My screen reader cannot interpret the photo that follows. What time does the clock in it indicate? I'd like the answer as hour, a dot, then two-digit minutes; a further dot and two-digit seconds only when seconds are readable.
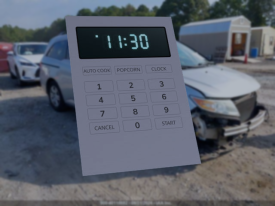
11.30
